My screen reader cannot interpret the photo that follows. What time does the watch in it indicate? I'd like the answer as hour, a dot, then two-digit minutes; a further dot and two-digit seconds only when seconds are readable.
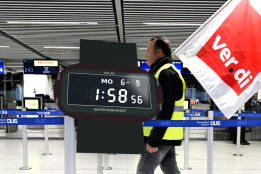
1.58.56
